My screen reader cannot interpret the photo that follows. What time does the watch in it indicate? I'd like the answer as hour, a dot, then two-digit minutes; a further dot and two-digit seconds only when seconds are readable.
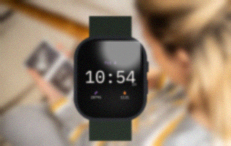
10.54
